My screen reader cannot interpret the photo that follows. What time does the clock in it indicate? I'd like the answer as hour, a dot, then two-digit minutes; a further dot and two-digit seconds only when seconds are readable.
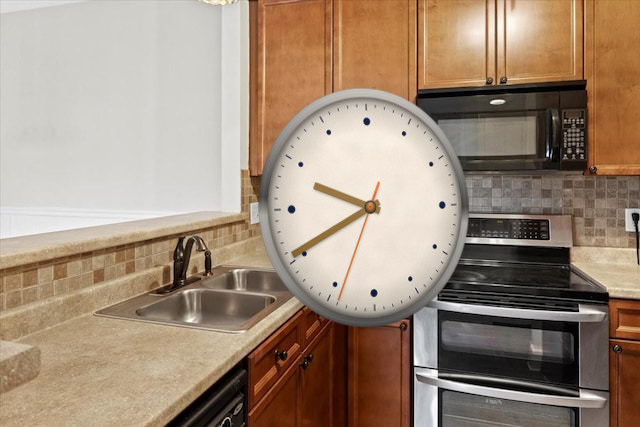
9.40.34
